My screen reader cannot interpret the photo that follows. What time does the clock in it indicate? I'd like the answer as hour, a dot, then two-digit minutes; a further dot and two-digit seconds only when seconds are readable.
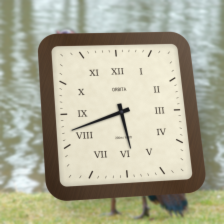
5.42
